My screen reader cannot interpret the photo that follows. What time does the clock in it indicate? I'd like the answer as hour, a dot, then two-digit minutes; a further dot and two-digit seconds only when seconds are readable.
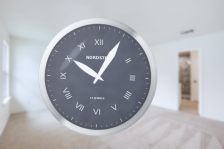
10.05
